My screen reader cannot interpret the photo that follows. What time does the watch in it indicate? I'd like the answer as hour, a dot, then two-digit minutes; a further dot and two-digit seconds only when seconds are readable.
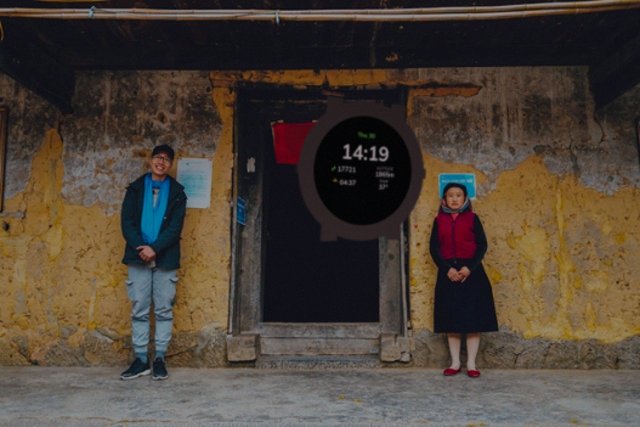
14.19
